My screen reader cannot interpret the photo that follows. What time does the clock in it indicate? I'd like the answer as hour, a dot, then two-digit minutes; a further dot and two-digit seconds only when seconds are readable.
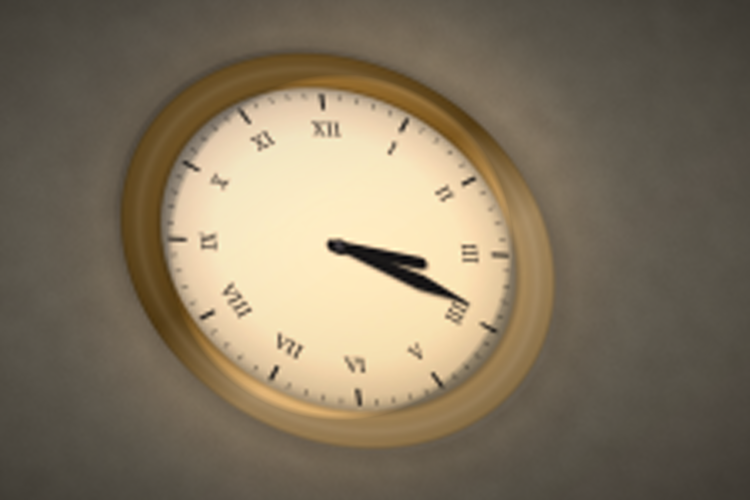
3.19
